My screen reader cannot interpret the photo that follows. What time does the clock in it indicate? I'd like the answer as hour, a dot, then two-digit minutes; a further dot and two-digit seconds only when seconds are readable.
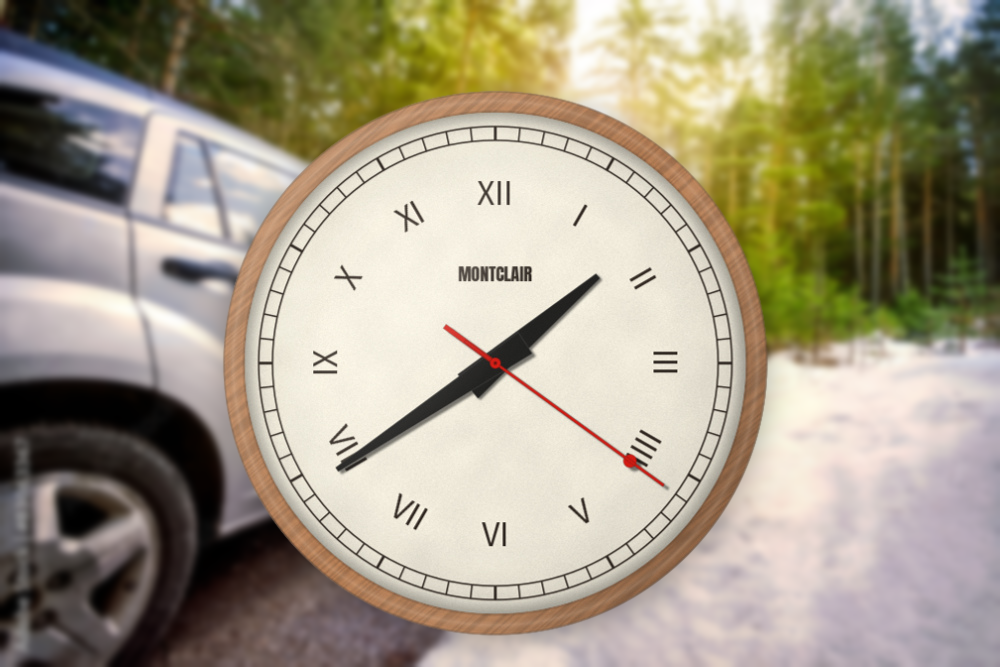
1.39.21
